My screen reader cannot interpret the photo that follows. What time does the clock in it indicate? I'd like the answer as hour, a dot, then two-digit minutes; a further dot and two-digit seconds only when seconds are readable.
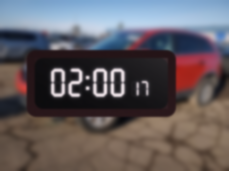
2.00.17
